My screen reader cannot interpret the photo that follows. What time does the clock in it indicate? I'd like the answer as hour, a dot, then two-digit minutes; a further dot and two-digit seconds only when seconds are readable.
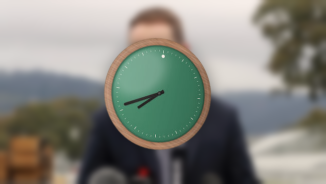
7.41
